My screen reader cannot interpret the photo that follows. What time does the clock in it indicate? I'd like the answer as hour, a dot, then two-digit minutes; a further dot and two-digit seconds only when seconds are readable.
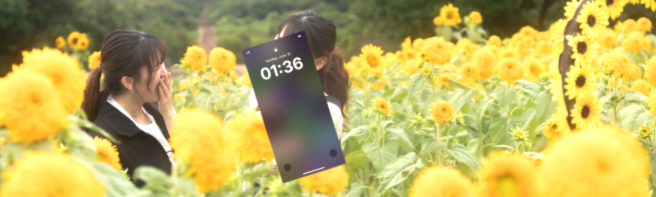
1.36
